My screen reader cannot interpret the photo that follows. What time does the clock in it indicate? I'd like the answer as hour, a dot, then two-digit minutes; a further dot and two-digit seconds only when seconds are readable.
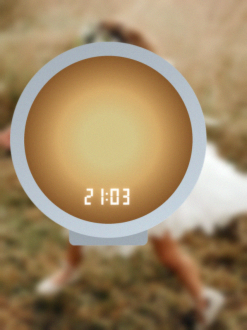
21.03
